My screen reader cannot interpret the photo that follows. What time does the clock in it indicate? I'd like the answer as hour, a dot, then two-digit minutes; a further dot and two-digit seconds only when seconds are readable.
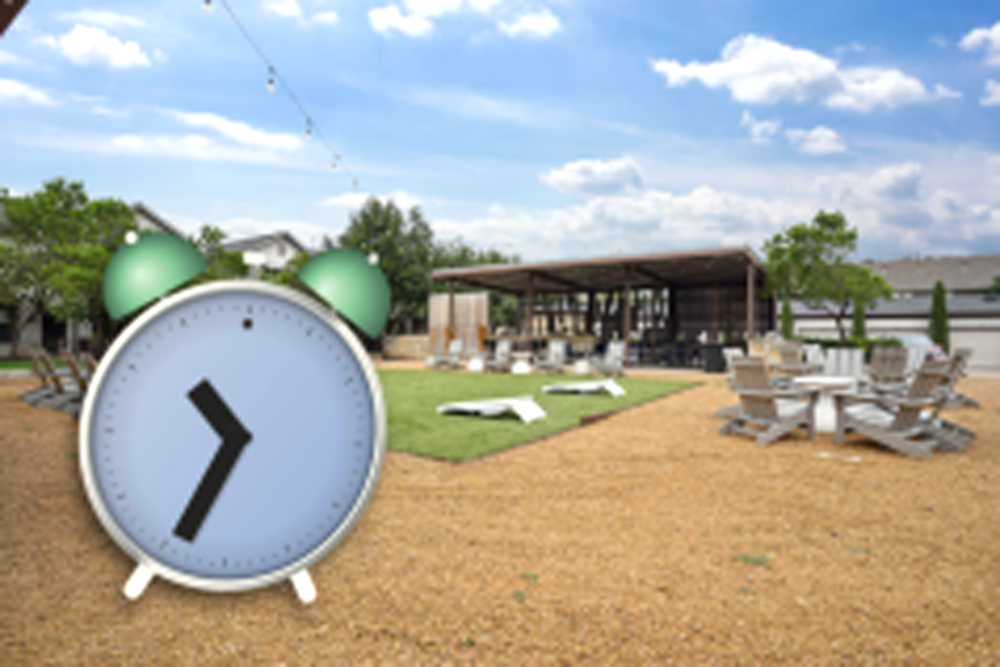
10.34
